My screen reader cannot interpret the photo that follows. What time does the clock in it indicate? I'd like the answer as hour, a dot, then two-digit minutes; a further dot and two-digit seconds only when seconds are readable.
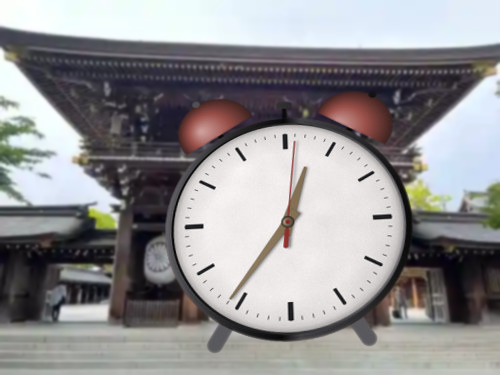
12.36.01
